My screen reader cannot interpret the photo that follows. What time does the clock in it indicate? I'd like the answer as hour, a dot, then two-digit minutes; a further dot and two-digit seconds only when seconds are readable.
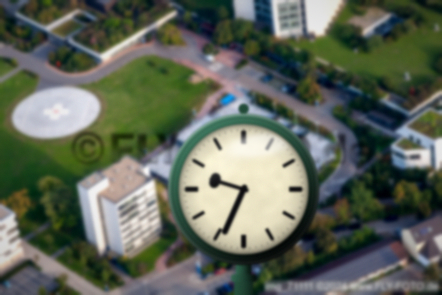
9.34
